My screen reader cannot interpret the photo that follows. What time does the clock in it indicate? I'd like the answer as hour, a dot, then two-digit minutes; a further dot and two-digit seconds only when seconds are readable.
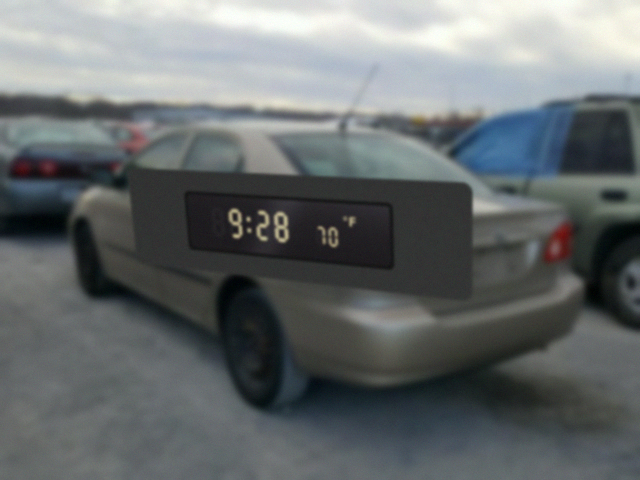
9.28
